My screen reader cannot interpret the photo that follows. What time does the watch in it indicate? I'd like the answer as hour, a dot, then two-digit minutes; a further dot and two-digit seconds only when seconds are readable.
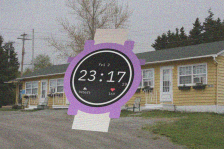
23.17
